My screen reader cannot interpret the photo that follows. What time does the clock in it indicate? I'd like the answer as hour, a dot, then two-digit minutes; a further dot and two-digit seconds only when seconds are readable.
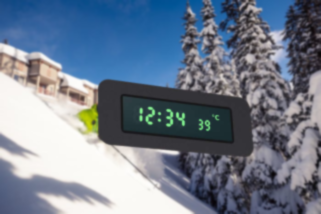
12.34
